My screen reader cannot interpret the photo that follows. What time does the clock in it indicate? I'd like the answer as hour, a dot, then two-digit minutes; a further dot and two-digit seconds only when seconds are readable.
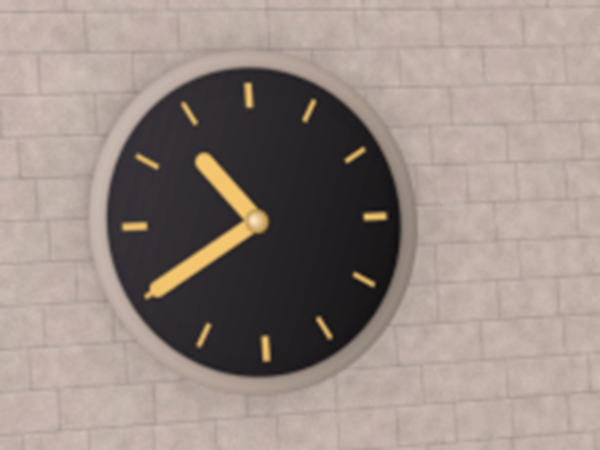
10.40
